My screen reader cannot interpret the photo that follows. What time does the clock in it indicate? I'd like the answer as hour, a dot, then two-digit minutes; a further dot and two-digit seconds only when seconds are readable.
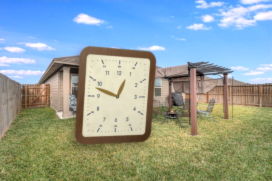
12.48
